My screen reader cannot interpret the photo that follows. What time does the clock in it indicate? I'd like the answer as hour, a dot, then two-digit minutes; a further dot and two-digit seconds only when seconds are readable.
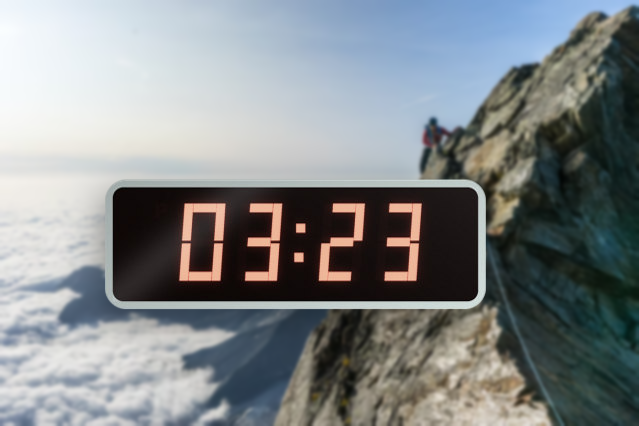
3.23
